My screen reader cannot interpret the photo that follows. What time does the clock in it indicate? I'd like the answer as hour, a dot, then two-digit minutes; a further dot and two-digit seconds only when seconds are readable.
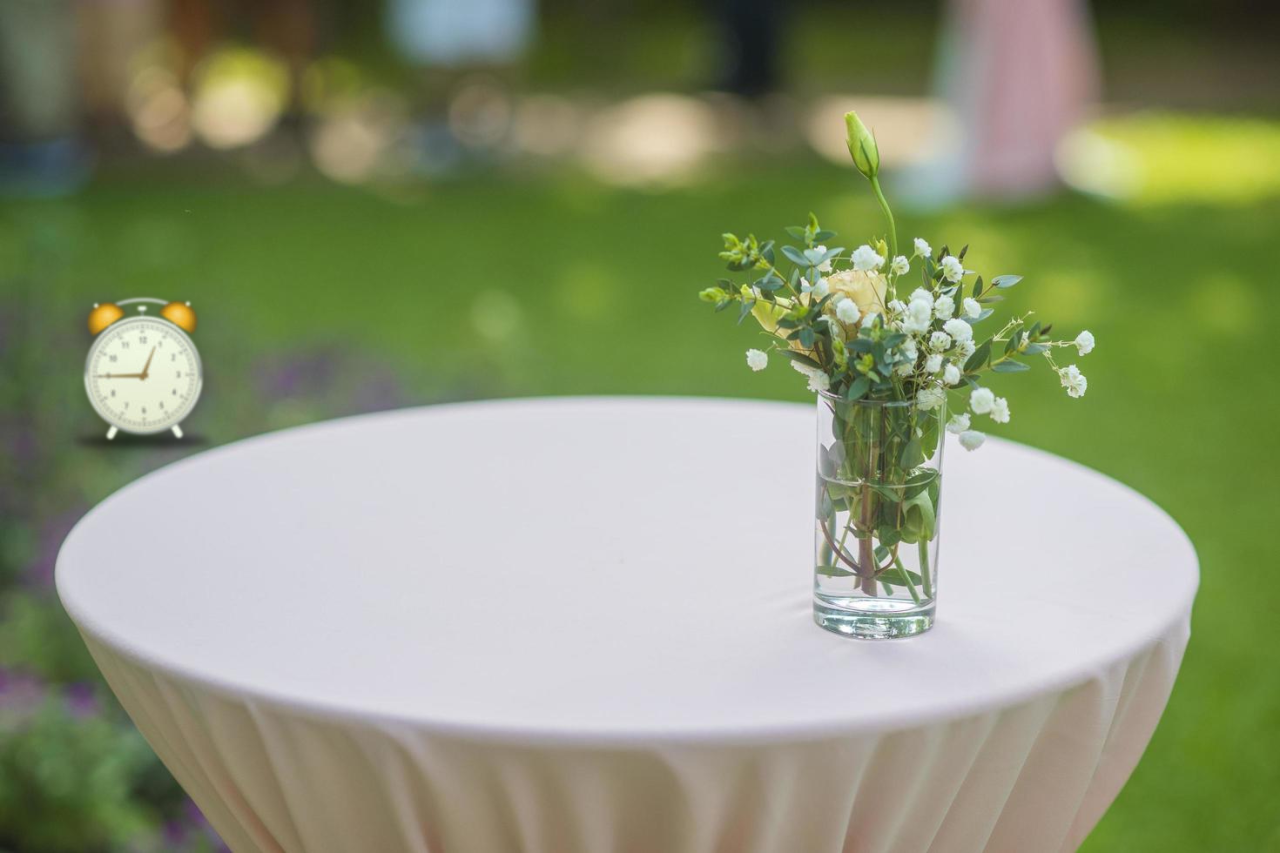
12.45
